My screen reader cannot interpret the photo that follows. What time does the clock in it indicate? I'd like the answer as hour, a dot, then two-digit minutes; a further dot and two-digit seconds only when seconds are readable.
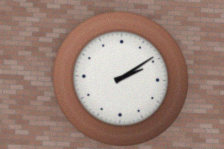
2.09
